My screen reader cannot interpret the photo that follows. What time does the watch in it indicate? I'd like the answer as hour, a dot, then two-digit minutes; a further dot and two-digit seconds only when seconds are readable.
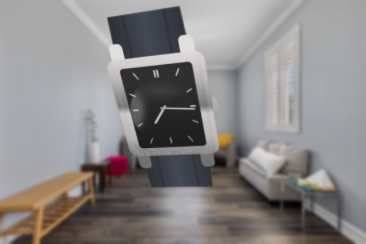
7.16
